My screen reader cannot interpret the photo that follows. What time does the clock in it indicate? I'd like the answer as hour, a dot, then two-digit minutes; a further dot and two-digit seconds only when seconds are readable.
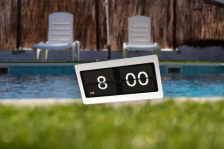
8.00
